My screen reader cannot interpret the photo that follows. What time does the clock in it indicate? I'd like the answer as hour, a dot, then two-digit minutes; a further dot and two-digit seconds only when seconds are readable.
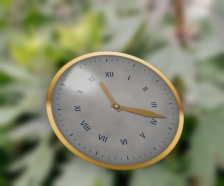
11.18
